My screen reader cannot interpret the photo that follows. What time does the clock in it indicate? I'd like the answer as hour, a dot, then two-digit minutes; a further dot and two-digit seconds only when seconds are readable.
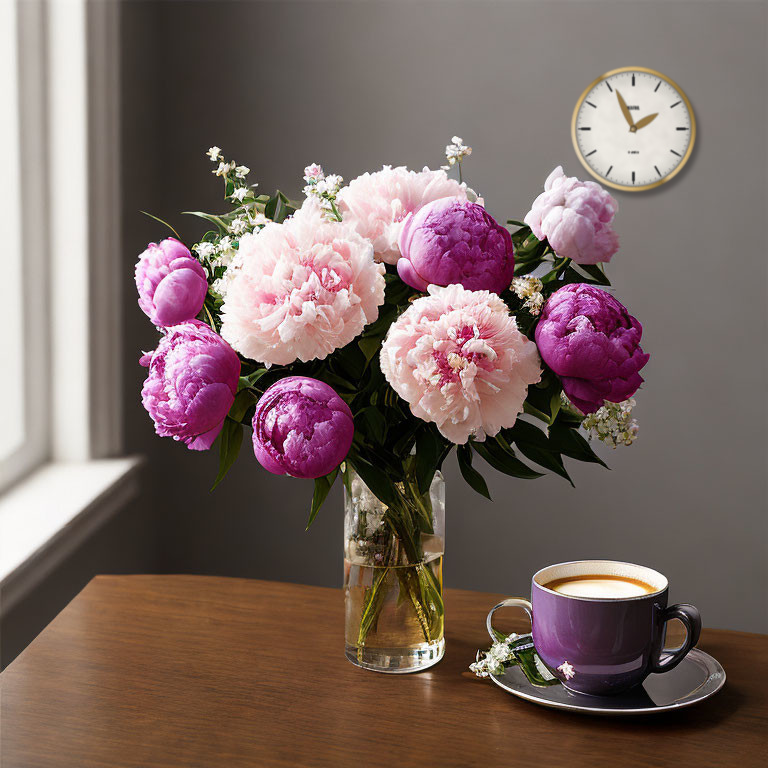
1.56
